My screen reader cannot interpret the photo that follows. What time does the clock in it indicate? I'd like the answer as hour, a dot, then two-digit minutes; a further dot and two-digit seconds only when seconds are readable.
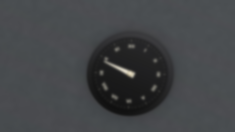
9.49
